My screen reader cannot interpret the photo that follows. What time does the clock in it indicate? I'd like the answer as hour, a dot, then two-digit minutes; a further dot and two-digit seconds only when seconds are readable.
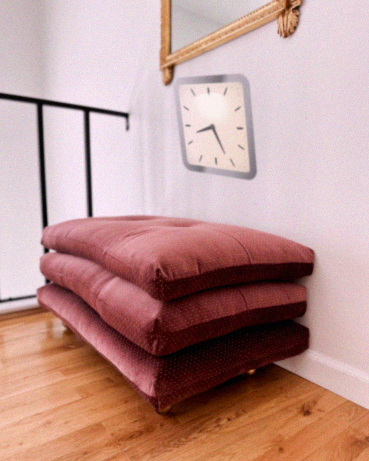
8.26
